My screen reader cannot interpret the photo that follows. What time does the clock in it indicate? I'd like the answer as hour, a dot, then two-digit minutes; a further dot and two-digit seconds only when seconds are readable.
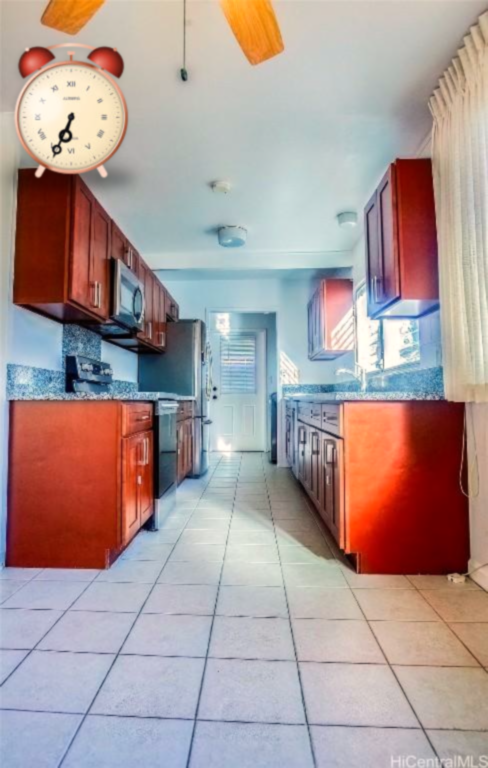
6.34
